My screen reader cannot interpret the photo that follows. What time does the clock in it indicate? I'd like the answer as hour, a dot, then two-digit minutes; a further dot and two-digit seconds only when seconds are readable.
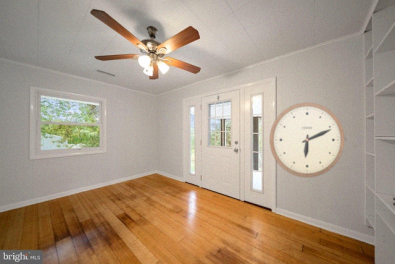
6.11
